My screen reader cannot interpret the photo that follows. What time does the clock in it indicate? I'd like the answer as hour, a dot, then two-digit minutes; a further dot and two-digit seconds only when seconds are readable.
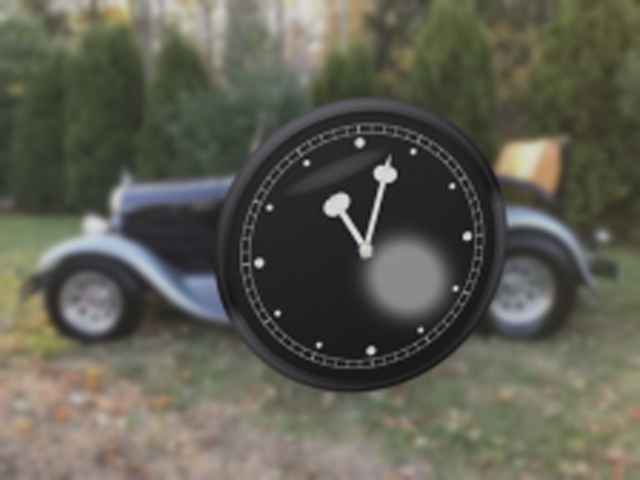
11.03
